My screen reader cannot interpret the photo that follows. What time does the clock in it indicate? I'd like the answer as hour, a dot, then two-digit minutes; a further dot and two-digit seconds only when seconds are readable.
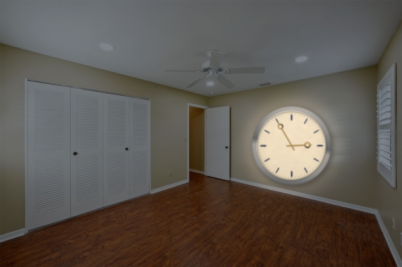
2.55
